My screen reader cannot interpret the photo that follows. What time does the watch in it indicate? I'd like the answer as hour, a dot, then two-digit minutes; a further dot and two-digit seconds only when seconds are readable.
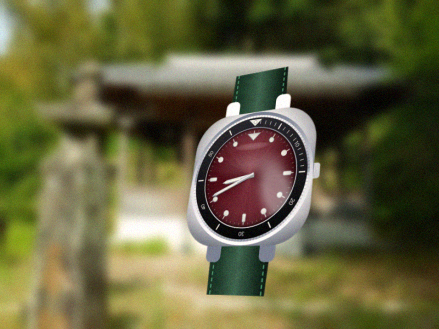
8.41
